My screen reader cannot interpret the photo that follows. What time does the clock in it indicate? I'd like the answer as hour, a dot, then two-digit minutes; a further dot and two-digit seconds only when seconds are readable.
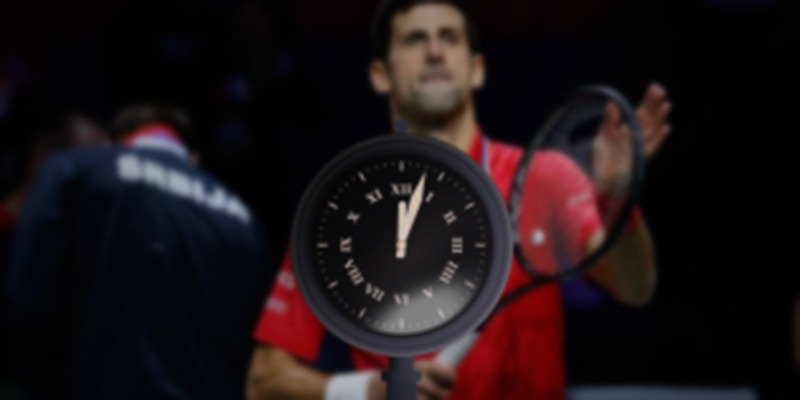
12.03
